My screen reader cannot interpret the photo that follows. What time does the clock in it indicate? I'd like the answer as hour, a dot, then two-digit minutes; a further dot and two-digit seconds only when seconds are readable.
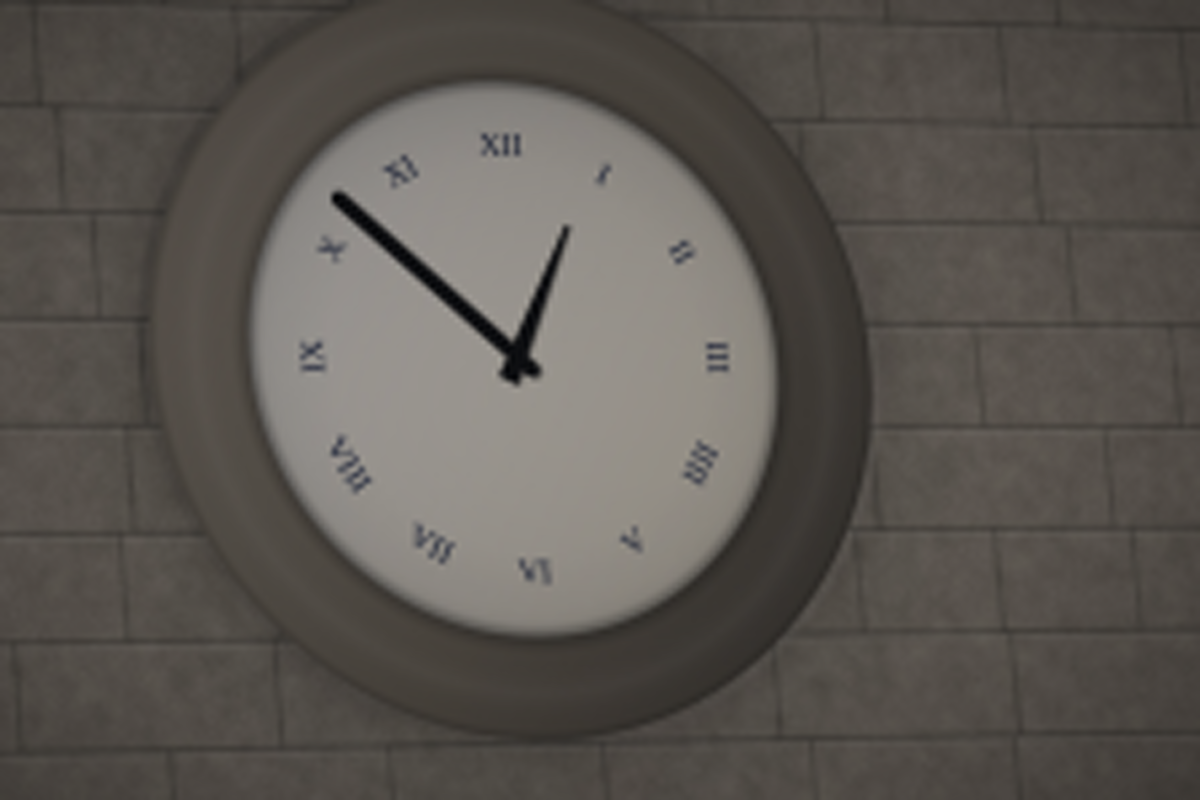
12.52
